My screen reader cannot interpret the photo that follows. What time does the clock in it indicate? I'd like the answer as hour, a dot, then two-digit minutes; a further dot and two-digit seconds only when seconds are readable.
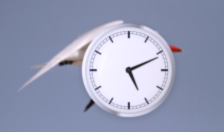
5.11
